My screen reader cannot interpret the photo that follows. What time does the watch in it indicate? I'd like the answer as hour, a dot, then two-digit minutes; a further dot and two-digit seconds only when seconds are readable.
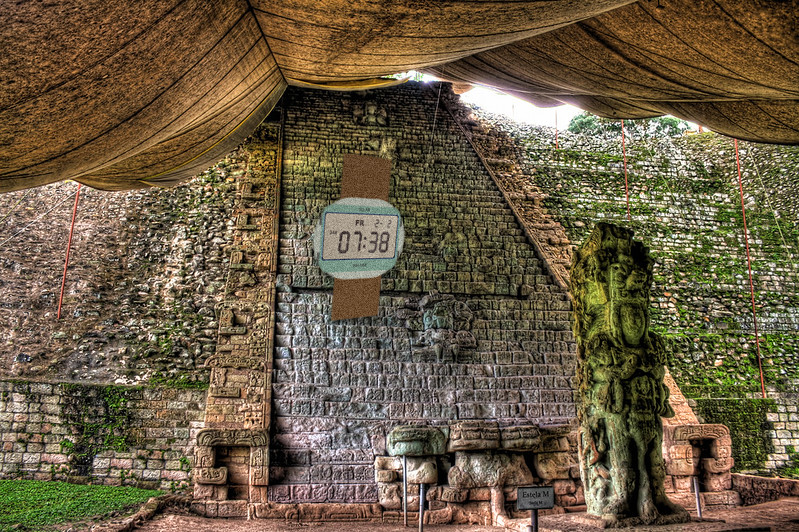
7.38
